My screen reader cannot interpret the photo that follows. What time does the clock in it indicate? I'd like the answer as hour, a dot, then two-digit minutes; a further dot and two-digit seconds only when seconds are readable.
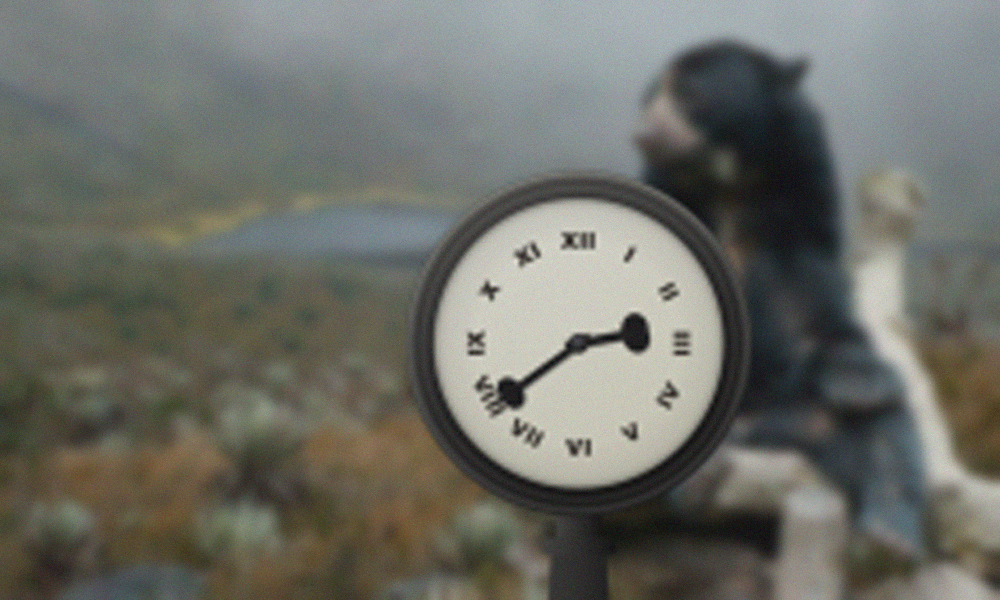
2.39
